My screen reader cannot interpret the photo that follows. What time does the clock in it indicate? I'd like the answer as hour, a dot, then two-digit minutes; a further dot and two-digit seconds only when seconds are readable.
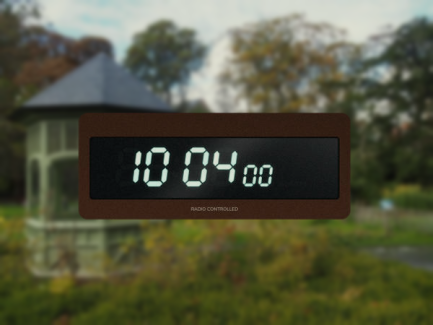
10.04.00
